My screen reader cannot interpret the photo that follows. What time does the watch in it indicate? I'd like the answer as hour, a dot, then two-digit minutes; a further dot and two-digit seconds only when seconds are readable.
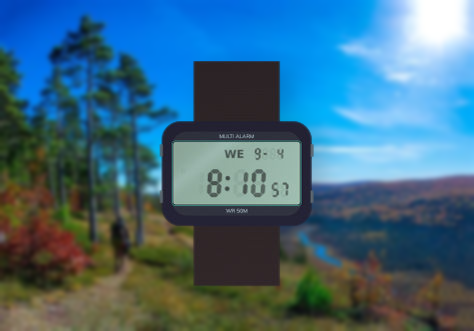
8.10.57
